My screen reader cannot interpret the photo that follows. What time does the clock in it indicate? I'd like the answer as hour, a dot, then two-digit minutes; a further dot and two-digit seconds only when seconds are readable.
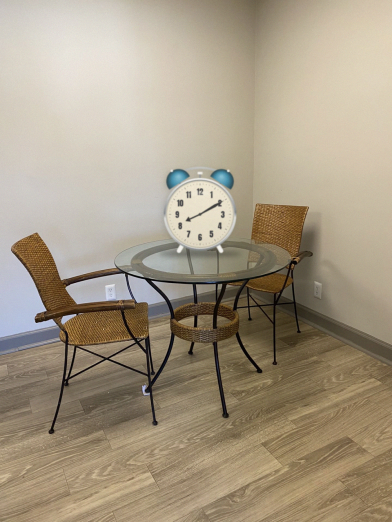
8.10
